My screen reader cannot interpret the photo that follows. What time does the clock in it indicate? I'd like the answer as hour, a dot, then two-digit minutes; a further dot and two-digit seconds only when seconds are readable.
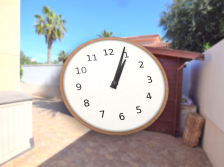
1.04
